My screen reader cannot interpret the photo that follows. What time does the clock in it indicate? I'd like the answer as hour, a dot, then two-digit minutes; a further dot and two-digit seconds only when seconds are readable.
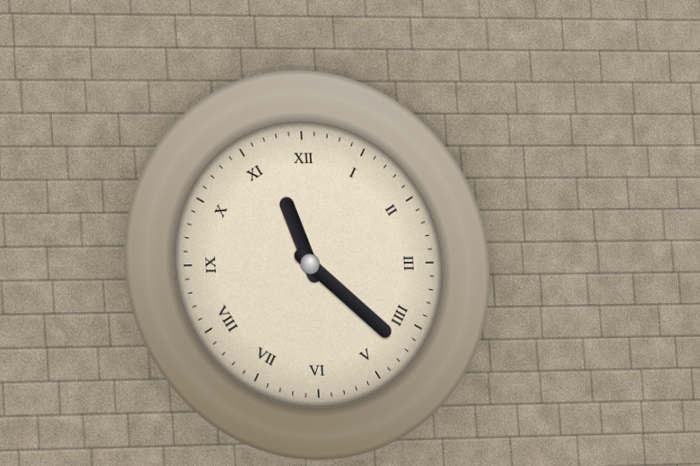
11.22
